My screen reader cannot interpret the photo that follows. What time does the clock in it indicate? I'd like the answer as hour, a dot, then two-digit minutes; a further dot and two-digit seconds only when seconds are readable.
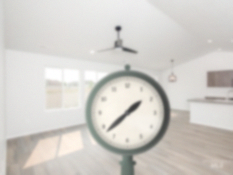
1.38
